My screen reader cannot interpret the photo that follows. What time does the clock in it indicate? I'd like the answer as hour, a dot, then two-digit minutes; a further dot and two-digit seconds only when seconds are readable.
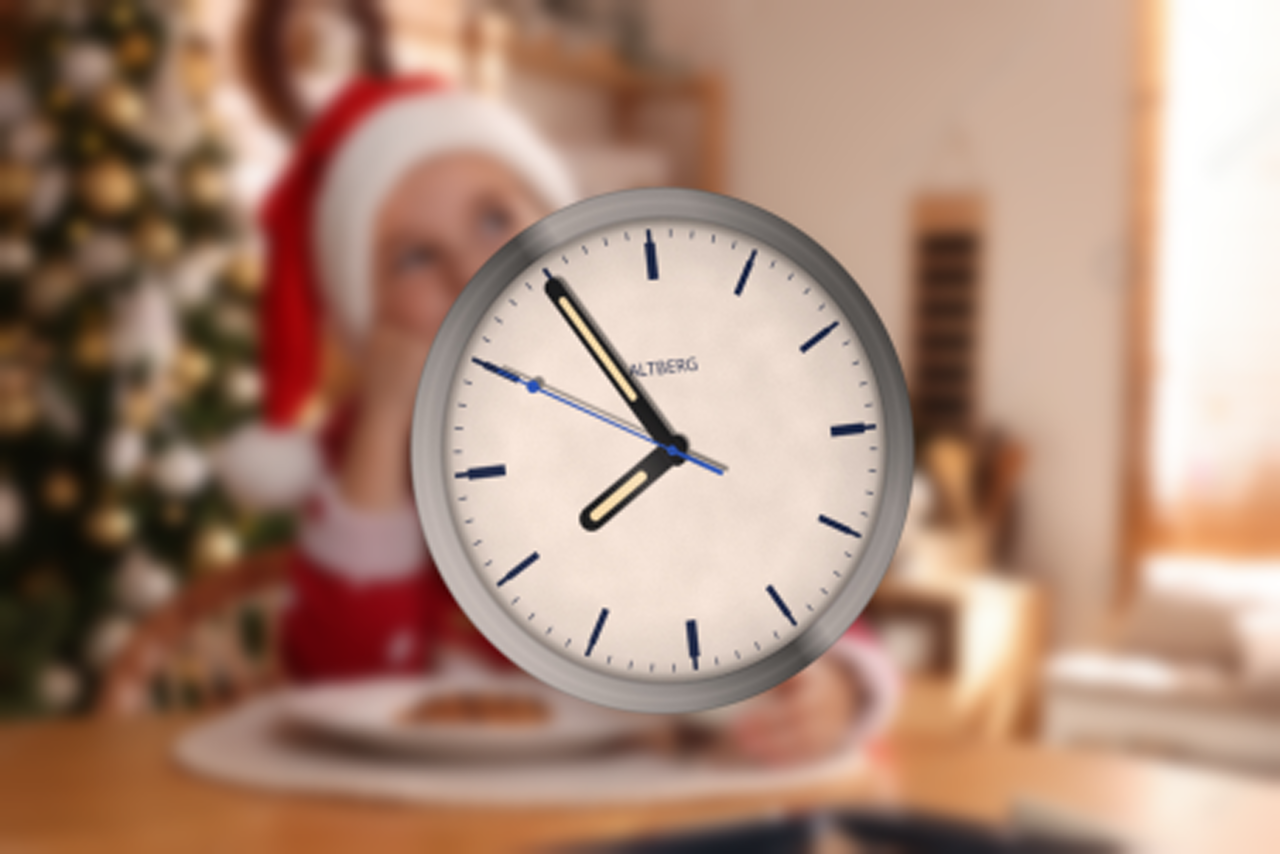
7.54.50
